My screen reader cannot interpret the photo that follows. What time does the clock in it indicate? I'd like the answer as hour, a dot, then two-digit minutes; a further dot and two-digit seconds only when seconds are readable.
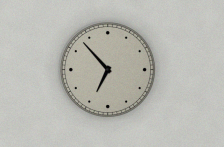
6.53
